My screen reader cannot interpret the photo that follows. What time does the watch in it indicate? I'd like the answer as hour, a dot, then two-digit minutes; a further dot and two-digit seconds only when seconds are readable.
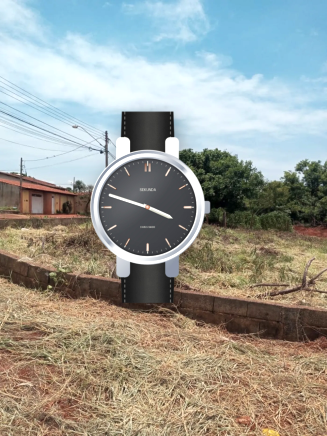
3.48
